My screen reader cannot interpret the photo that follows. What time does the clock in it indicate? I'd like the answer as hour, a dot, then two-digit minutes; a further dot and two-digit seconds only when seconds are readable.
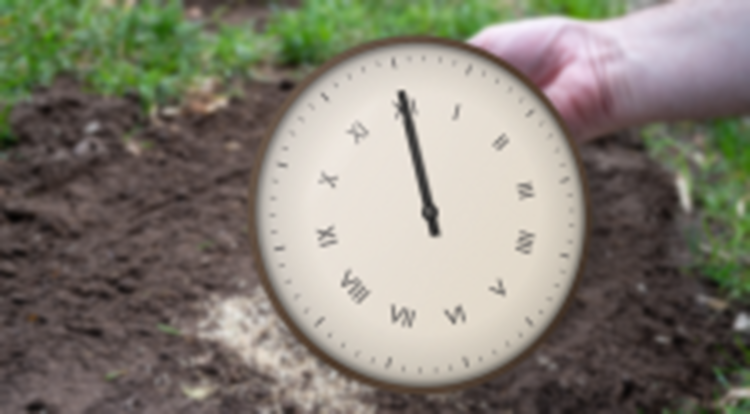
12.00
